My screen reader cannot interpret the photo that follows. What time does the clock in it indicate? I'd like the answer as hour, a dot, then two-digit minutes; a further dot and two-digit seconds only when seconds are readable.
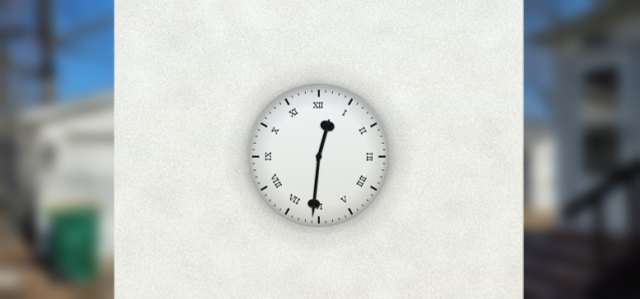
12.31
